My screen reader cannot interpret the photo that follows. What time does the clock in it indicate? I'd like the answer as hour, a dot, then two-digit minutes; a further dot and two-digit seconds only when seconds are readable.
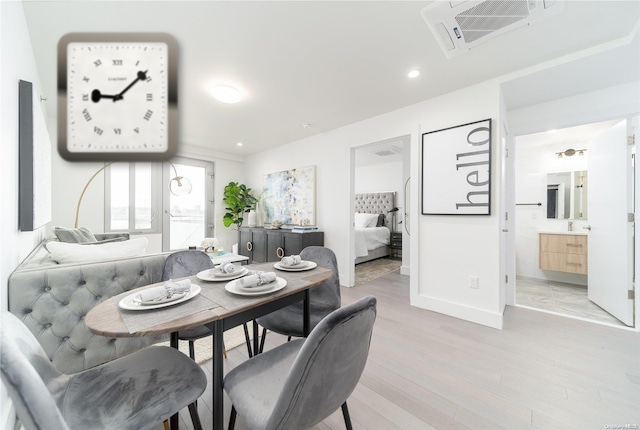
9.08
